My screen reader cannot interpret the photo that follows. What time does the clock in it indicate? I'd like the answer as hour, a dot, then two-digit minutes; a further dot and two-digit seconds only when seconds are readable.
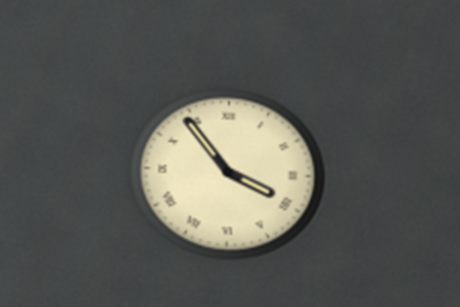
3.54
